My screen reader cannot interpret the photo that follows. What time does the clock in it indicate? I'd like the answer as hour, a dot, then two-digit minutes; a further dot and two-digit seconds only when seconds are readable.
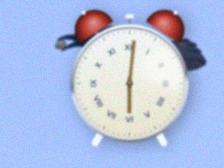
6.01
